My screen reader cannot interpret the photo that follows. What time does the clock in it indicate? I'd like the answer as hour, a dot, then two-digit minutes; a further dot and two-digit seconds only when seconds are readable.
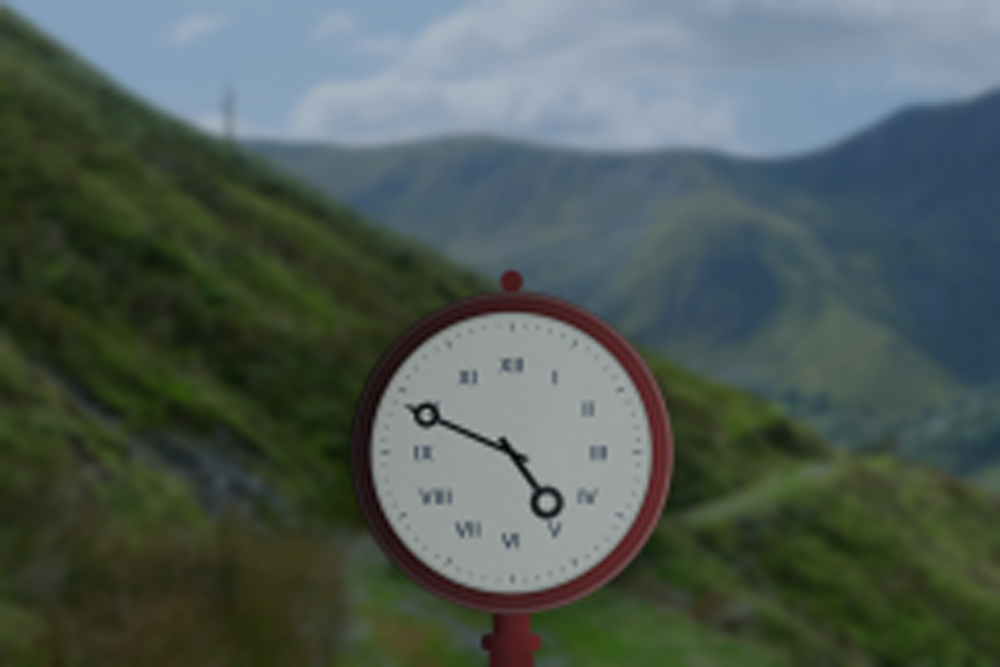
4.49
